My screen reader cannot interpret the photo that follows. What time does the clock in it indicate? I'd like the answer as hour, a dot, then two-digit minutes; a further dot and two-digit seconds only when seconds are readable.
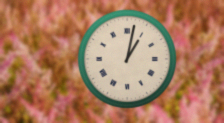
1.02
